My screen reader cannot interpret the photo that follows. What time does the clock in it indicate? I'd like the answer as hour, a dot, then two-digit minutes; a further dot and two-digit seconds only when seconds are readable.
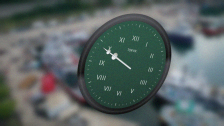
9.49
